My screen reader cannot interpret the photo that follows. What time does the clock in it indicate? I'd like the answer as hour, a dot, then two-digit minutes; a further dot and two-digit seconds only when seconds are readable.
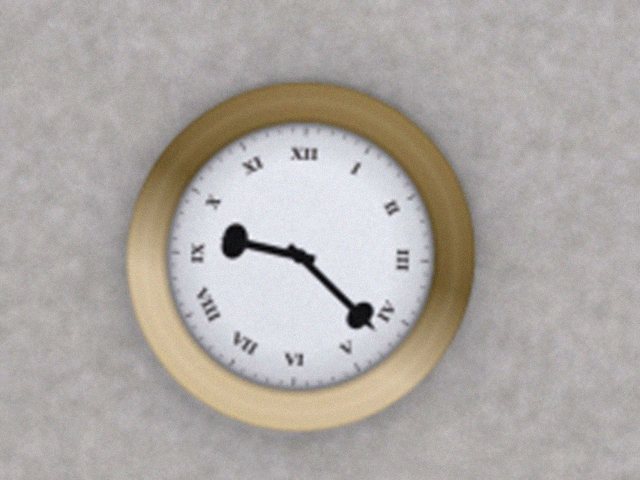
9.22
